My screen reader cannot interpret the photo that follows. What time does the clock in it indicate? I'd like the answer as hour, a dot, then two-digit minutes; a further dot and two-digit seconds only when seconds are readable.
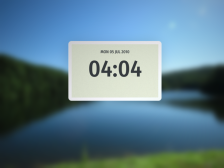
4.04
